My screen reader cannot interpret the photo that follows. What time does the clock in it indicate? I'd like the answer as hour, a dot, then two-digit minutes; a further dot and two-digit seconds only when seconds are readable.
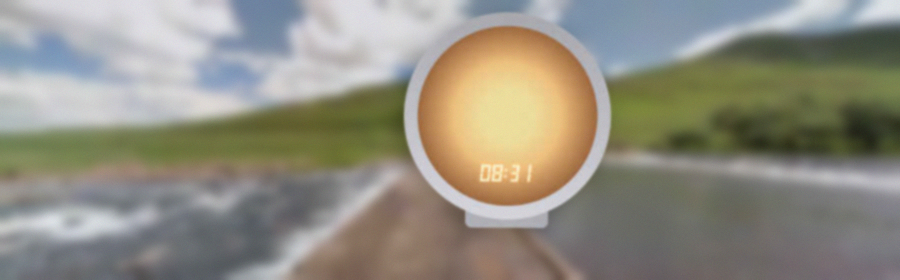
8.31
